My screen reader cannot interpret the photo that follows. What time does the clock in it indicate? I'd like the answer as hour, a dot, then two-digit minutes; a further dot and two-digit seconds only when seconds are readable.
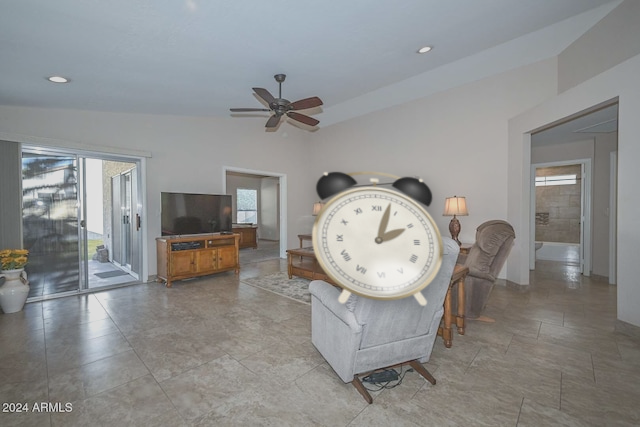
2.03
